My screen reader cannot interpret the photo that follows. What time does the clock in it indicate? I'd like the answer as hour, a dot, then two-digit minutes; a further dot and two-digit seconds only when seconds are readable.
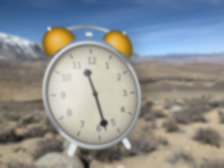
11.28
